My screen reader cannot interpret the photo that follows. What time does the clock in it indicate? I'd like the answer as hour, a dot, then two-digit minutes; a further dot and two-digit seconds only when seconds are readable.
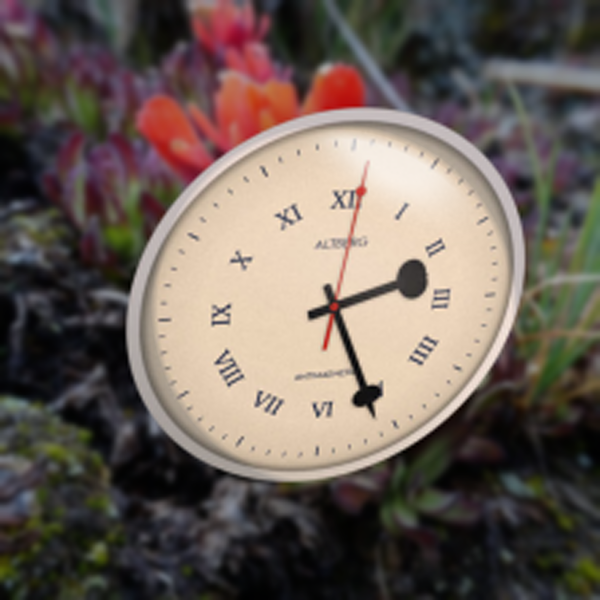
2.26.01
